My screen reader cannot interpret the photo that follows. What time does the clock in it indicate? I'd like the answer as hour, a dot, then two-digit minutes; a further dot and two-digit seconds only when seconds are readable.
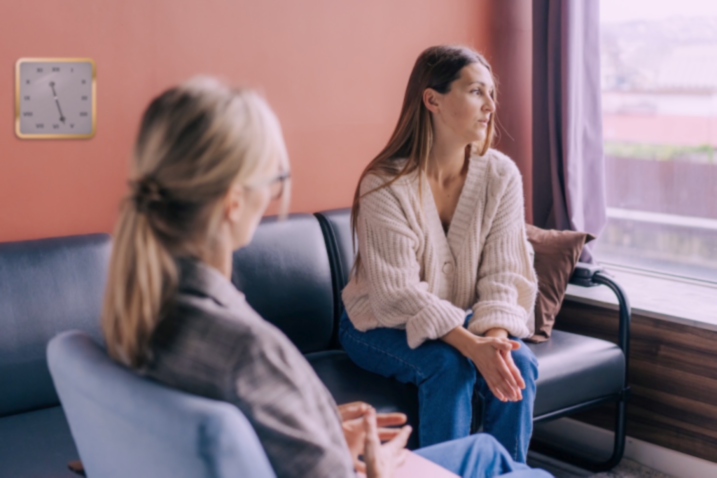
11.27
